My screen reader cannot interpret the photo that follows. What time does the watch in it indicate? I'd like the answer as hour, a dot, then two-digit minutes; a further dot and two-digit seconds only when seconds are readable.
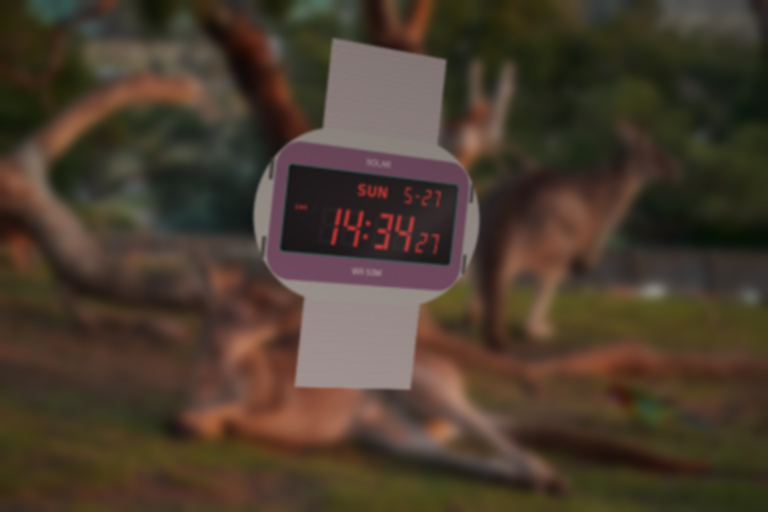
14.34.27
